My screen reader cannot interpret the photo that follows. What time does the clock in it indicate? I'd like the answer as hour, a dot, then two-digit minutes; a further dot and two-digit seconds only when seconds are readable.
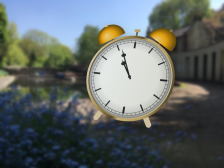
10.56
